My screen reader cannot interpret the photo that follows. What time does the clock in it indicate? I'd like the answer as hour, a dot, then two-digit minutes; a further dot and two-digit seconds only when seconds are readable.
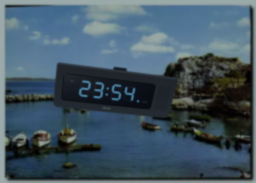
23.54
